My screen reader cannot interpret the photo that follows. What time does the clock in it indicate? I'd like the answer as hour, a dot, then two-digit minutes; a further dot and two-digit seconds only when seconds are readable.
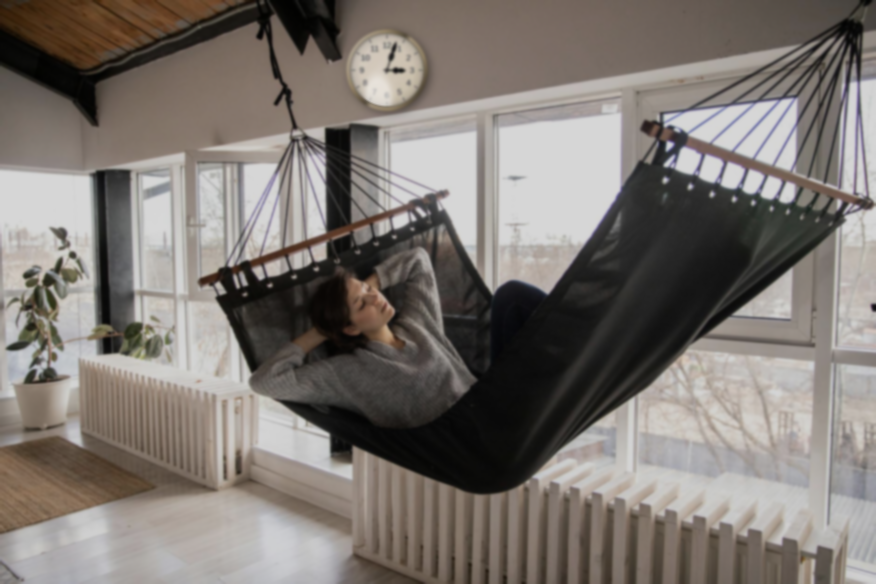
3.03
